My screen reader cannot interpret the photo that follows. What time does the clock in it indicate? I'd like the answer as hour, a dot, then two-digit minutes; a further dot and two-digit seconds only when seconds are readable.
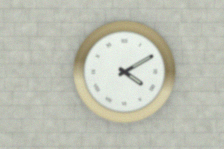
4.10
